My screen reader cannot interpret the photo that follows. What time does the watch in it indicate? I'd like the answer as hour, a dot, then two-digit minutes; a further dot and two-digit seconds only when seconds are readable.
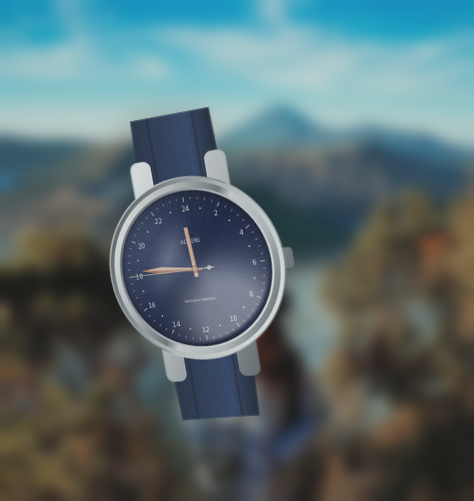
23.45.45
